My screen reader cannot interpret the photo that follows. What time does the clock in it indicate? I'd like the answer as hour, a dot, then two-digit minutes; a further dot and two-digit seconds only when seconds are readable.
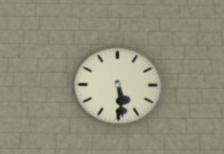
5.29
